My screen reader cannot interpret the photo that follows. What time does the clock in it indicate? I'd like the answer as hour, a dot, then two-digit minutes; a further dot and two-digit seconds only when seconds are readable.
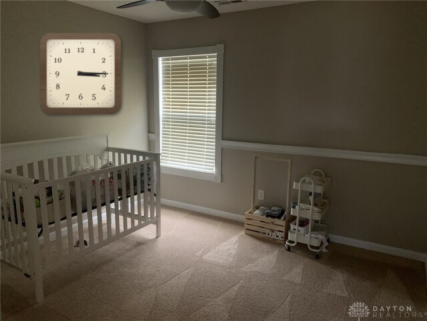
3.15
